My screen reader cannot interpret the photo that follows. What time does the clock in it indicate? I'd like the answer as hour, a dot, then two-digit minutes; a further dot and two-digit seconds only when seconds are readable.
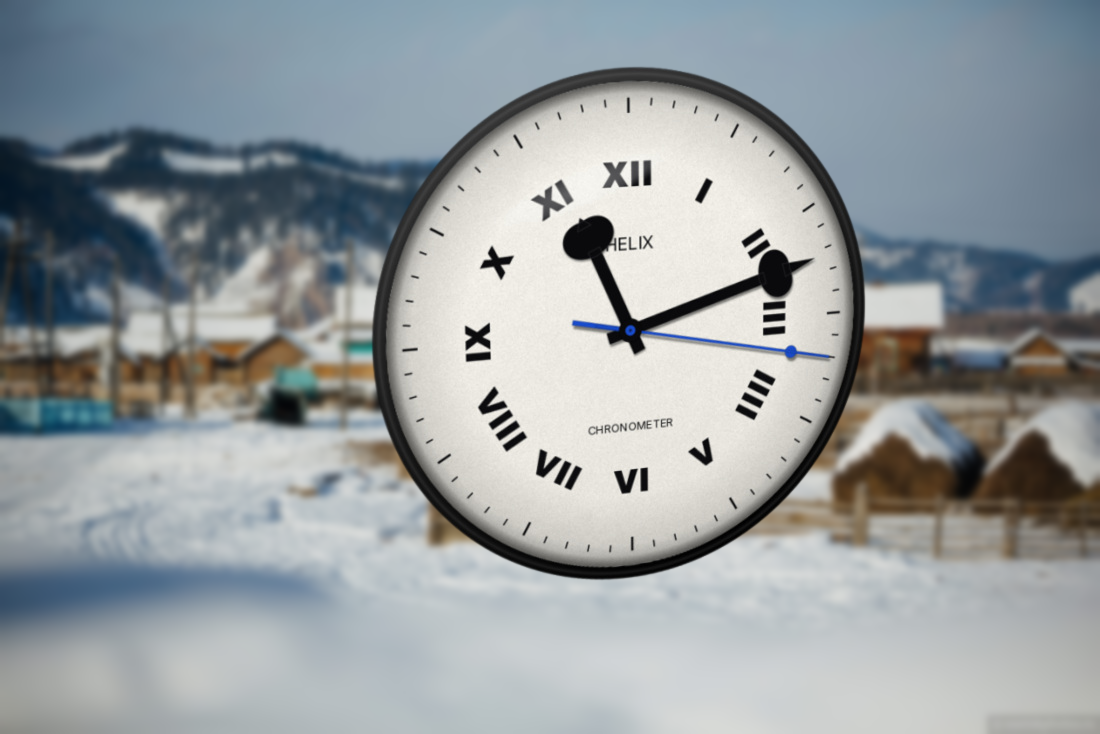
11.12.17
